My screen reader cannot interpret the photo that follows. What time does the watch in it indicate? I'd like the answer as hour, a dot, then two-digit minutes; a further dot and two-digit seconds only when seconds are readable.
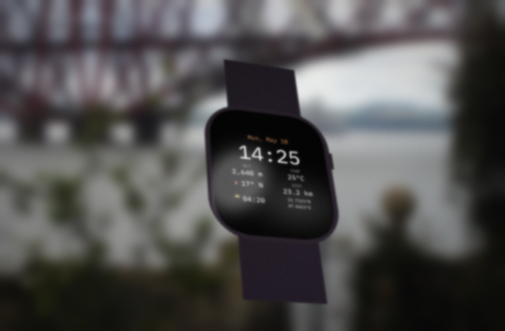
14.25
